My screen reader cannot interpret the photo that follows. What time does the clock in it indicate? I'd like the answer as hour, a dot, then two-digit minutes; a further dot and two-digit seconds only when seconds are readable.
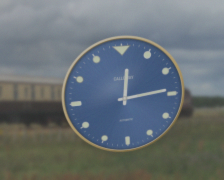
12.14
